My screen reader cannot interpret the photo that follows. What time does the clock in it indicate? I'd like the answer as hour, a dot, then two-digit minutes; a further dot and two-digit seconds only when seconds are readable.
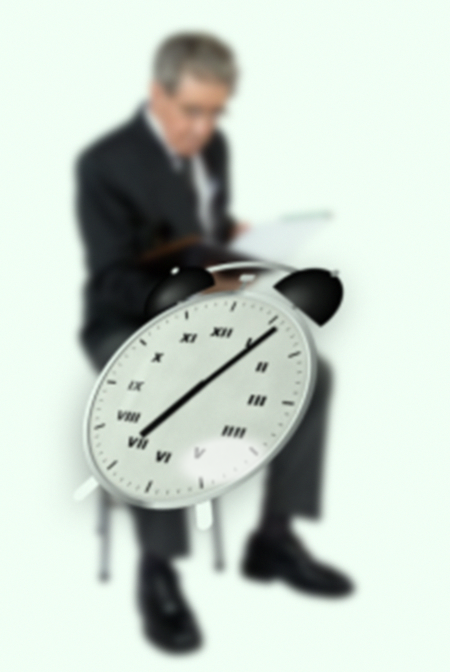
7.06
